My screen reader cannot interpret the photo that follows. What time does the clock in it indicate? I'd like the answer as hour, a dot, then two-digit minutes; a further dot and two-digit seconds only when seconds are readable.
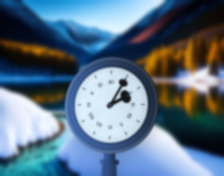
2.05
